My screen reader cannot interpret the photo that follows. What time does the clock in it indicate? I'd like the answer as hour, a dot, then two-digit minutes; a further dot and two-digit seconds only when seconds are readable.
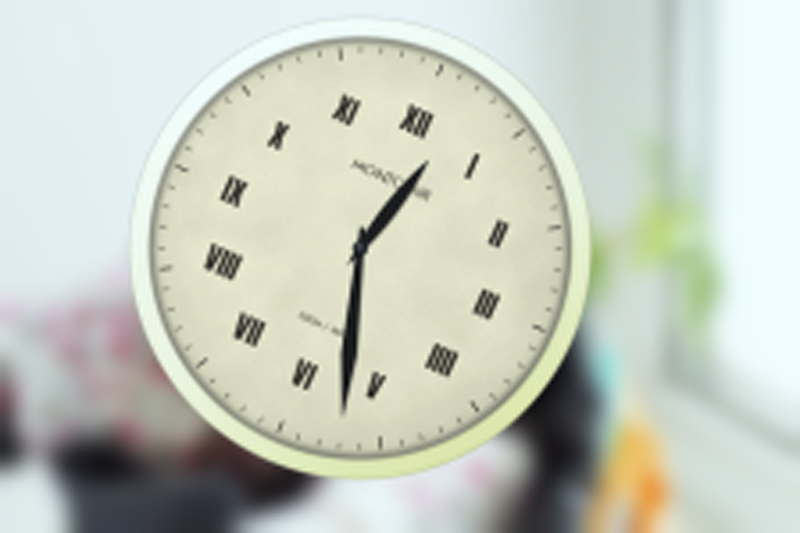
12.27
